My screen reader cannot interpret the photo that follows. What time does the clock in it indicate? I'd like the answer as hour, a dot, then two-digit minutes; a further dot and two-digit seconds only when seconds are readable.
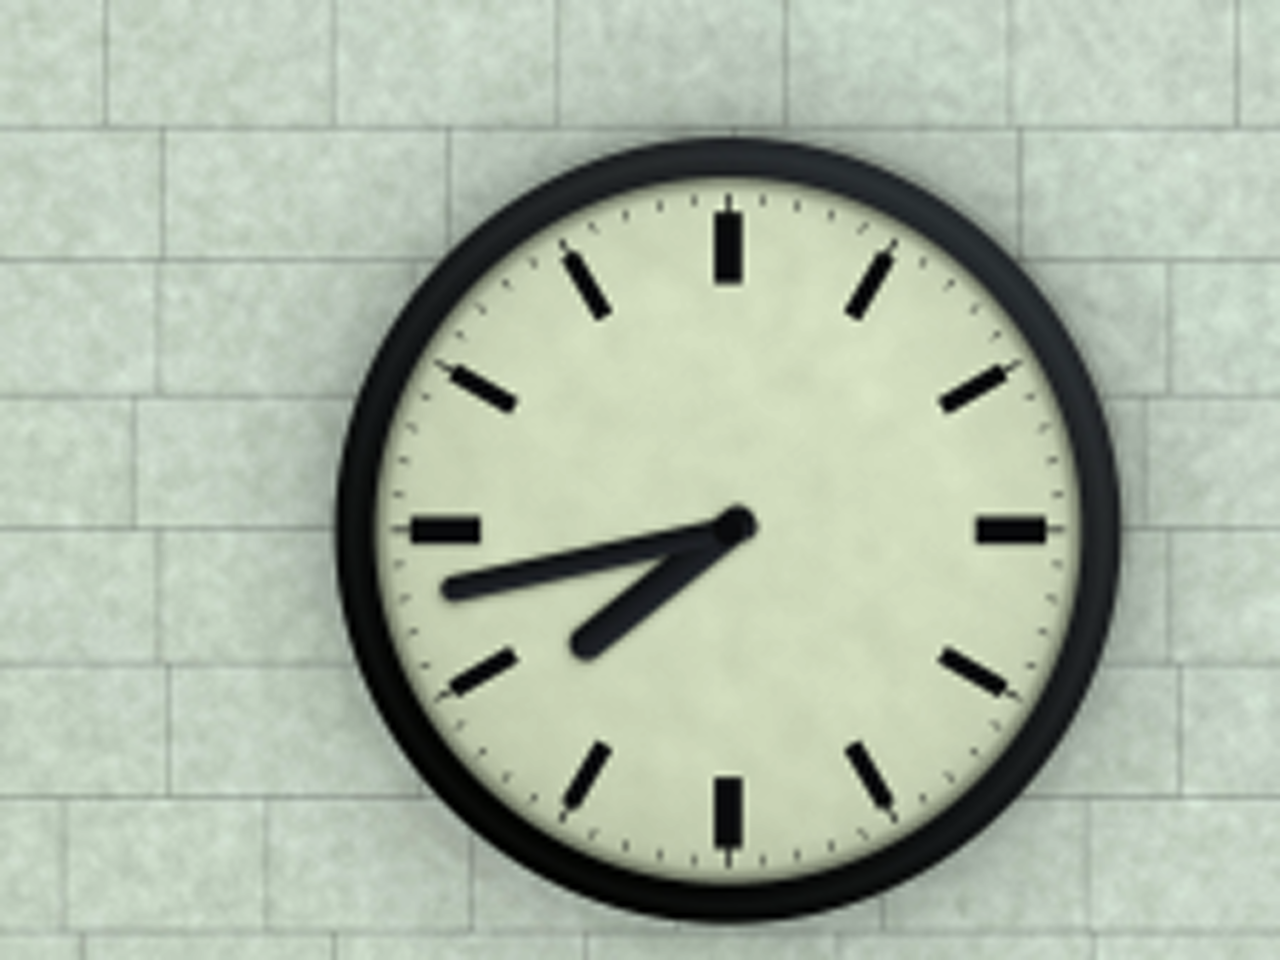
7.43
